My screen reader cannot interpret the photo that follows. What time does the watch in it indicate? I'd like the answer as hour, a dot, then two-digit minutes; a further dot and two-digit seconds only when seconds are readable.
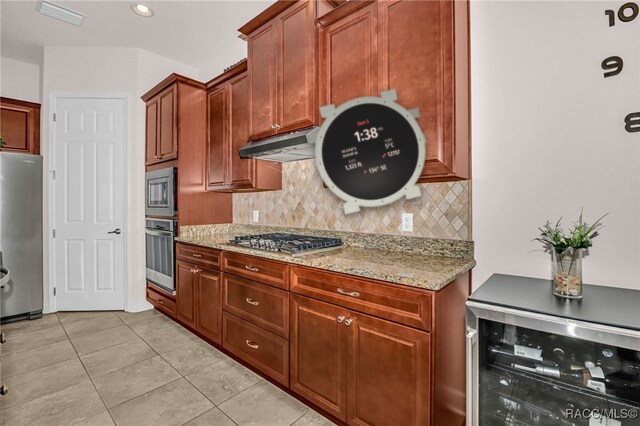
1.38
